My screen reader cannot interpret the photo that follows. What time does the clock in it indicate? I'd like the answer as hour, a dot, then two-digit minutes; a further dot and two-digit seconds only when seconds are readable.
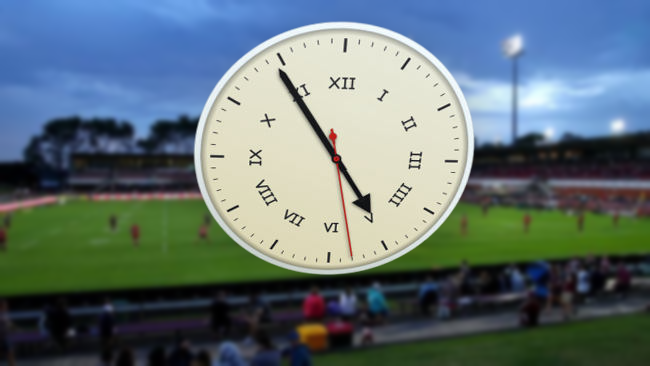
4.54.28
